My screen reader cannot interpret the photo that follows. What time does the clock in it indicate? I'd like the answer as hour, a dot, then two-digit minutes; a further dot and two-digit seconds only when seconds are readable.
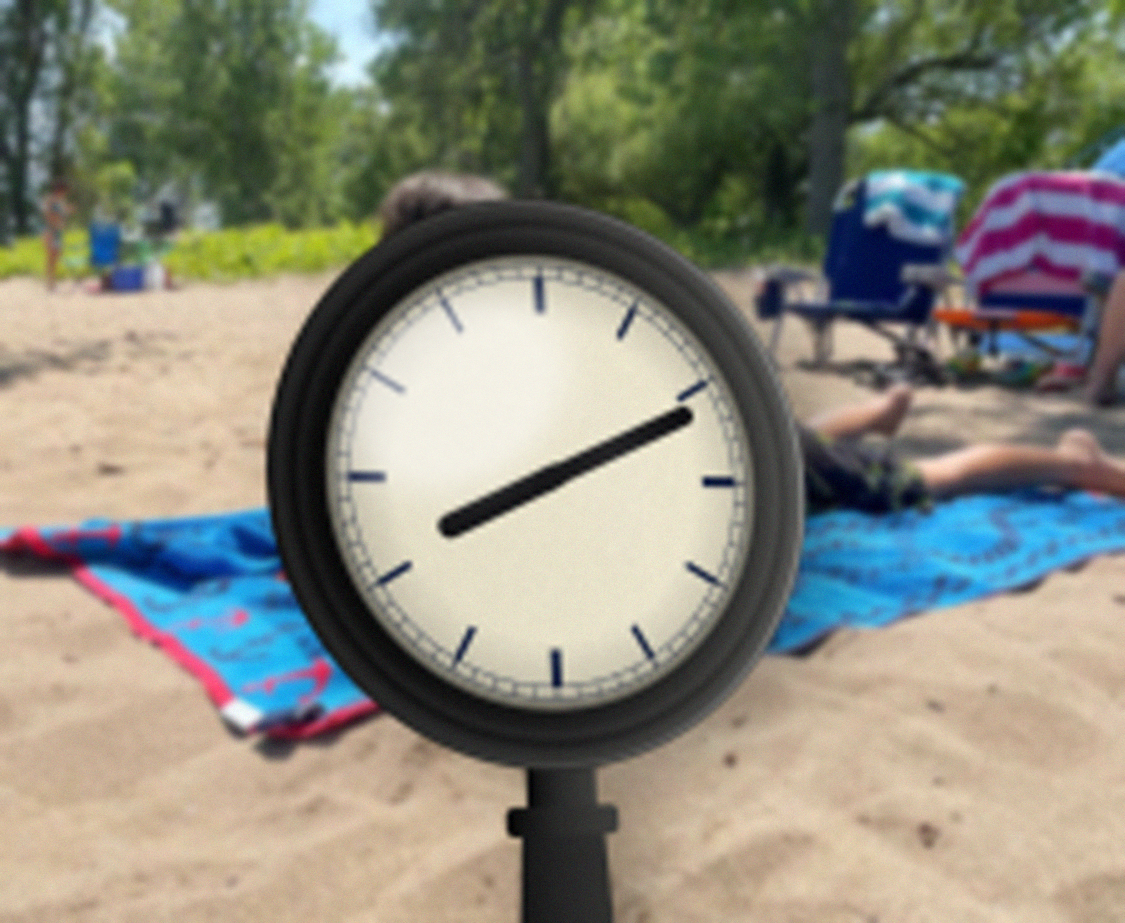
8.11
